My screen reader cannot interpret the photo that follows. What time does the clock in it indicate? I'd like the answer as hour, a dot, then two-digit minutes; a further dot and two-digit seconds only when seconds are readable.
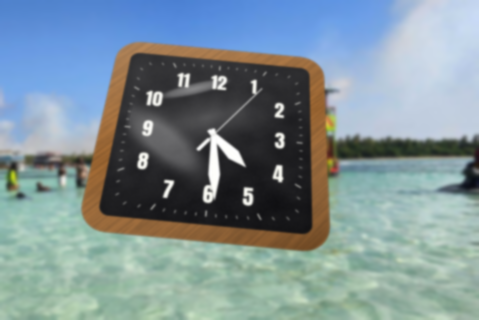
4.29.06
